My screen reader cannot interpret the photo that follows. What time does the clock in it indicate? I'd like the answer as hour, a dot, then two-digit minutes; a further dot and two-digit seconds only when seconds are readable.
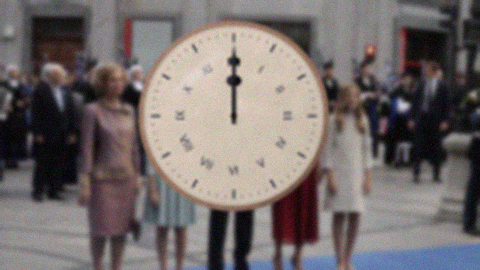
12.00
